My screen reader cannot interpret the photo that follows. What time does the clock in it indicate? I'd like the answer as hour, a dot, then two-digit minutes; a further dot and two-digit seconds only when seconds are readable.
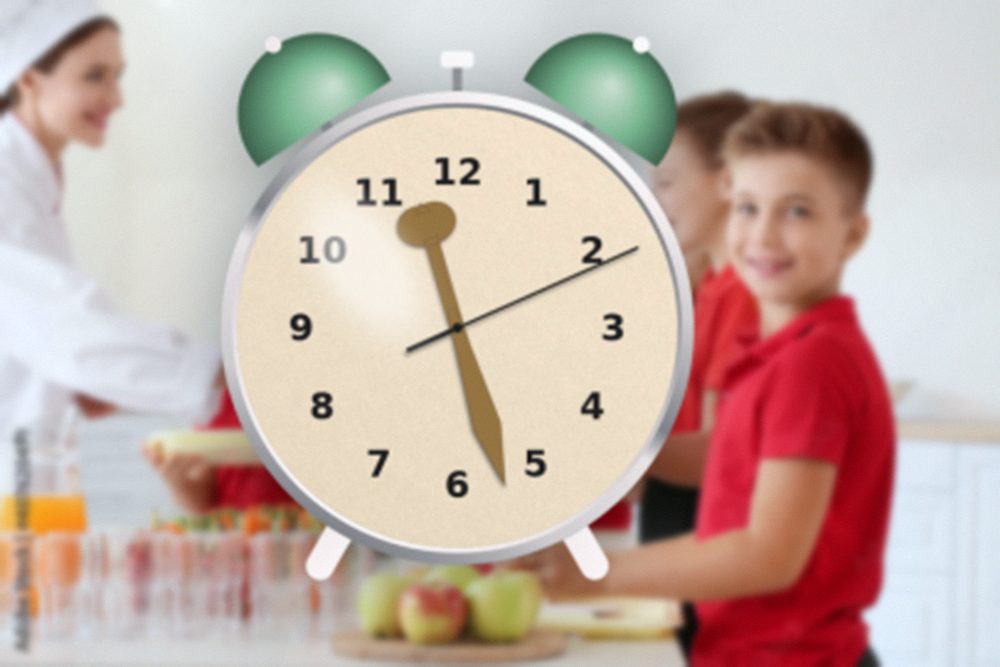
11.27.11
